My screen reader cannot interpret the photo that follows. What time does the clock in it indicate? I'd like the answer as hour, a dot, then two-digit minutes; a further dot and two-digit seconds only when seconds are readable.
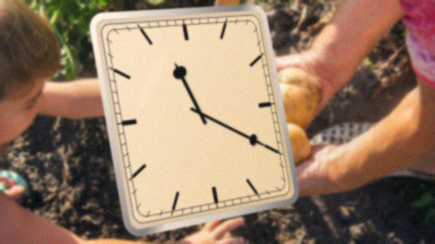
11.20
